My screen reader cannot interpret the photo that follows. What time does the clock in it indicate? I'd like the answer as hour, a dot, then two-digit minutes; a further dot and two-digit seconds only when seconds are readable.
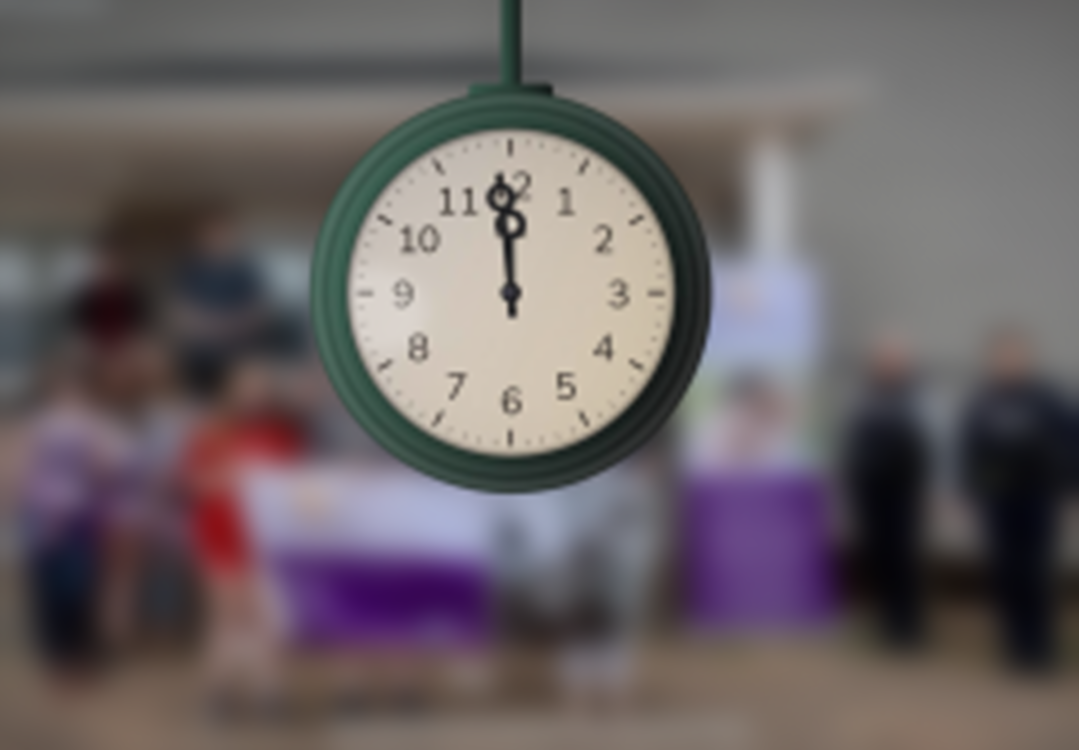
11.59
